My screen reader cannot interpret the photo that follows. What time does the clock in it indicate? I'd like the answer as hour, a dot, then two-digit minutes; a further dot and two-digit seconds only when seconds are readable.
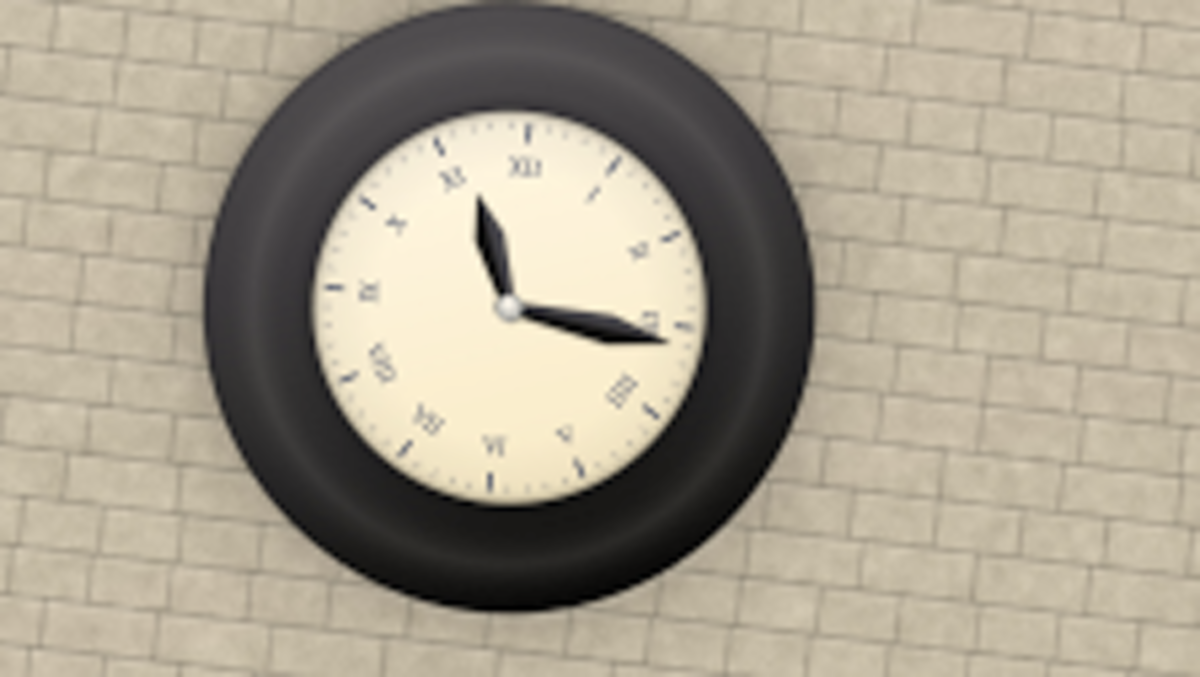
11.16
